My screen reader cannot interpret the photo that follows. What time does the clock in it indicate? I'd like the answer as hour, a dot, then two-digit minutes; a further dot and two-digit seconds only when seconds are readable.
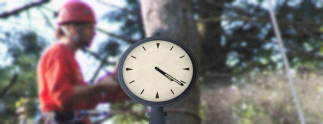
4.21
